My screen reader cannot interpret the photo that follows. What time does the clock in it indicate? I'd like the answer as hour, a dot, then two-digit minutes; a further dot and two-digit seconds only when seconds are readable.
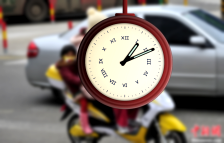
1.11
